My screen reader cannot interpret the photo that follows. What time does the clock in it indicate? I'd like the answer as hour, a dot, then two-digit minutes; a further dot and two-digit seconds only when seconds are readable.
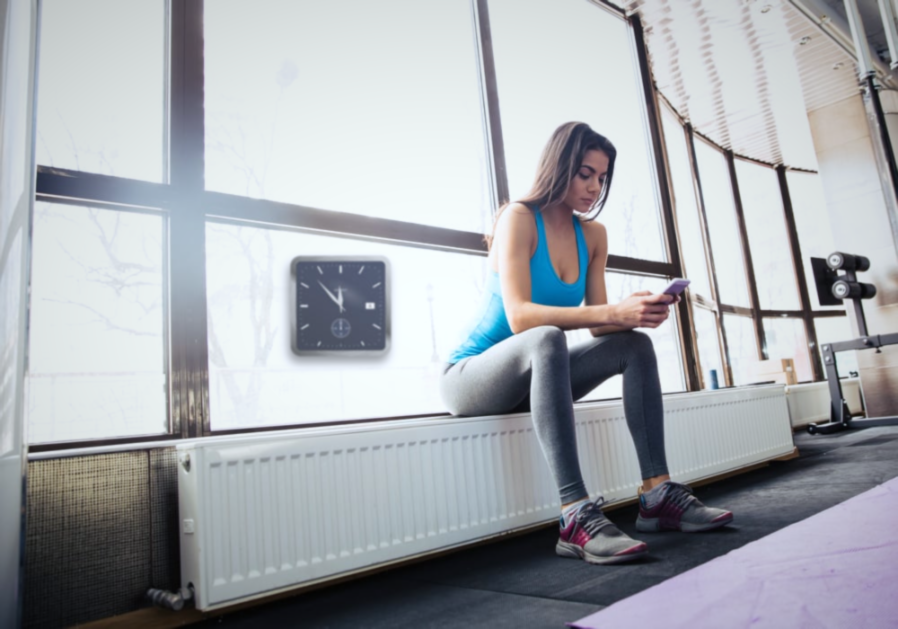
11.53
